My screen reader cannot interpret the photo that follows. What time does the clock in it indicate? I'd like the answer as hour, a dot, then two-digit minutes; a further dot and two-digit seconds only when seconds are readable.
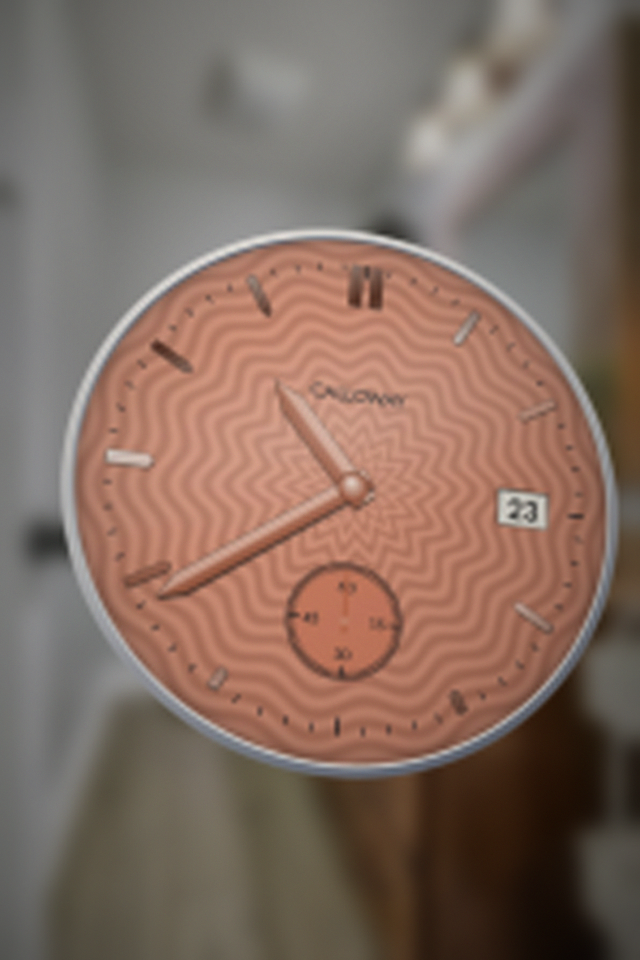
10.39
